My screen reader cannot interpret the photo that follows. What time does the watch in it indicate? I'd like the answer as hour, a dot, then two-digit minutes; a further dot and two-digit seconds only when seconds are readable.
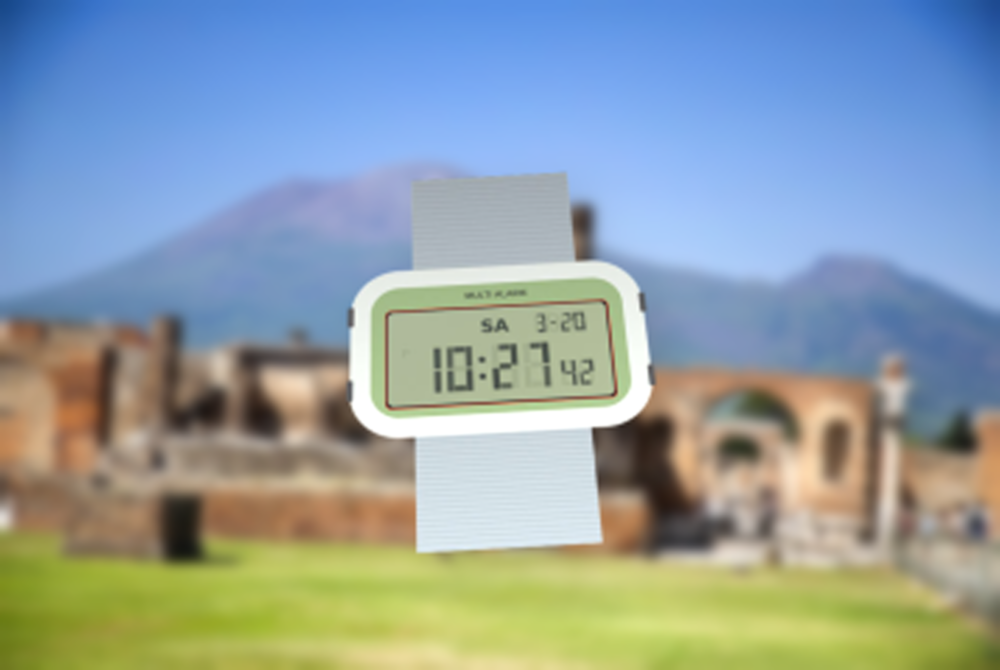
10.27.42
